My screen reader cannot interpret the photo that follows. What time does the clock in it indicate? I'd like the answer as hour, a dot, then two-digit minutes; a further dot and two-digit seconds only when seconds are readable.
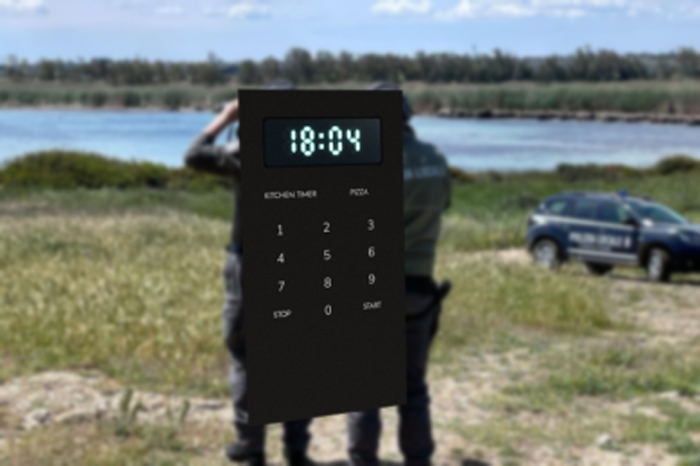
18.04
